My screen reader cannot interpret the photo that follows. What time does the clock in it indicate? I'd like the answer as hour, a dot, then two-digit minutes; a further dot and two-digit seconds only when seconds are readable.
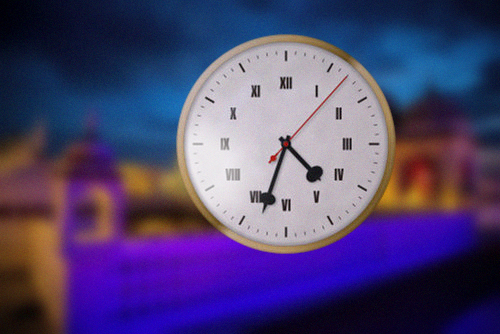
4.33.07
